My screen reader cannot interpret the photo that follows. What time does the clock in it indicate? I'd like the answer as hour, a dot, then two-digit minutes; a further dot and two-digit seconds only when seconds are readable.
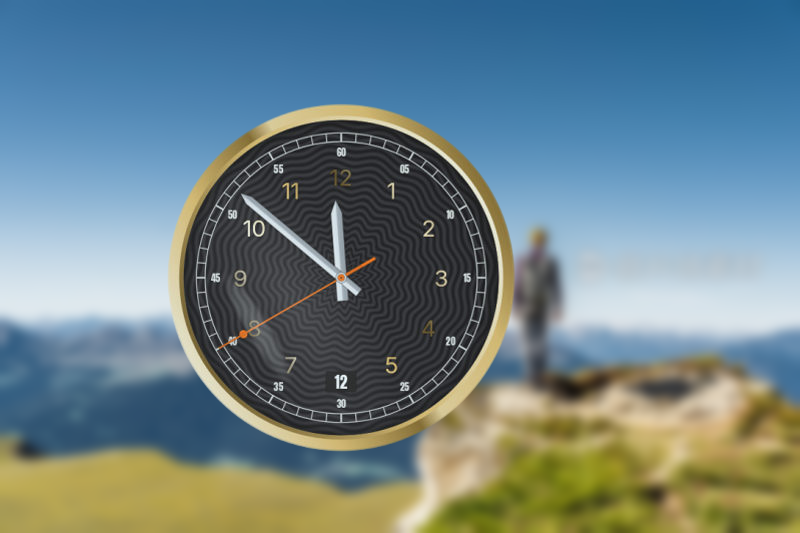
11.51.40
